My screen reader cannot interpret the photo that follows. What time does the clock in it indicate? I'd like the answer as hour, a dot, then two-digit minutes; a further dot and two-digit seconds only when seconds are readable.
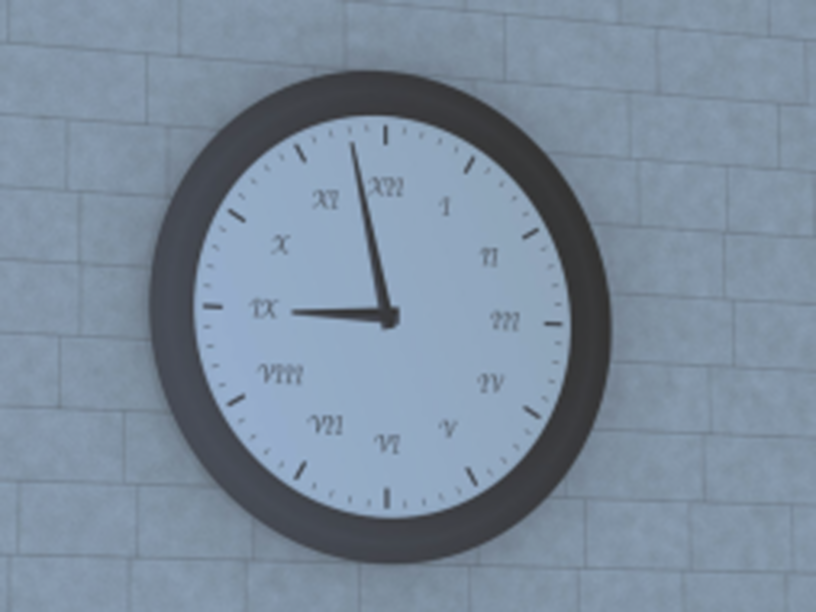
8.58
